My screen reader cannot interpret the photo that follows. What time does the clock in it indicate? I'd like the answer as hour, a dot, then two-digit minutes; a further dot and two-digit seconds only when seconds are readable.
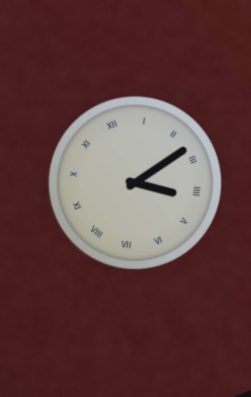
4.13
